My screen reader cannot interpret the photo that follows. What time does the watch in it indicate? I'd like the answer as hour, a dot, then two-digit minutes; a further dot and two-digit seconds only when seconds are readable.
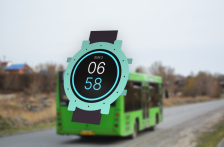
6.58
